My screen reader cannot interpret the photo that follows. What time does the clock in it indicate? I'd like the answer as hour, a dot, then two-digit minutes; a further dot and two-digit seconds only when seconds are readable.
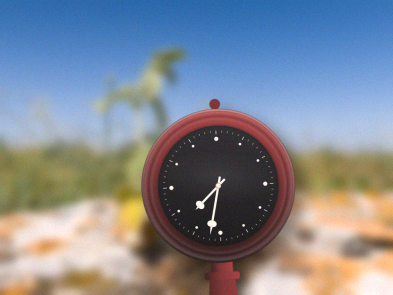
7.32
